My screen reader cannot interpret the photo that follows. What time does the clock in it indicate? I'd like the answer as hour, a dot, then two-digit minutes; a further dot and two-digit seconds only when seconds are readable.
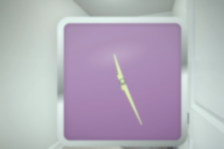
11.26
